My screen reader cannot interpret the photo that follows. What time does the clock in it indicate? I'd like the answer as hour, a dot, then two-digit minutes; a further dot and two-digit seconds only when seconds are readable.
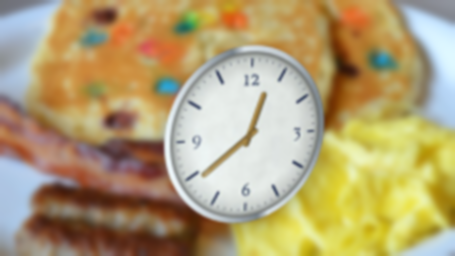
12.39
